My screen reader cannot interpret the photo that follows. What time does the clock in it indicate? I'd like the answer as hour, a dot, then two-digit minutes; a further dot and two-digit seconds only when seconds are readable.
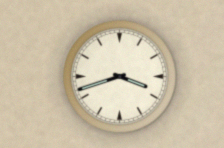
3.42
